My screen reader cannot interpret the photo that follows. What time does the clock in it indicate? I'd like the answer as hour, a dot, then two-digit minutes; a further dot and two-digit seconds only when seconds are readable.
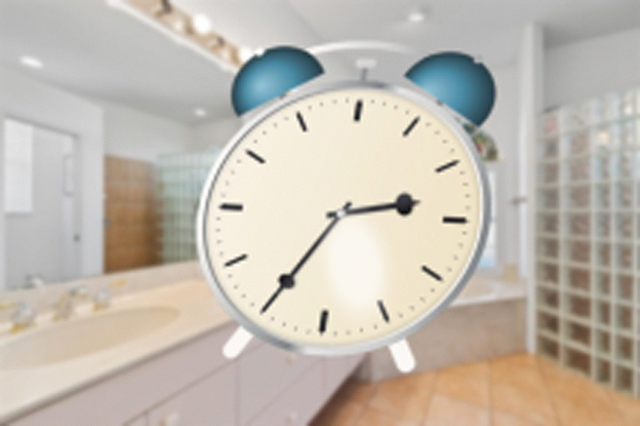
2.35
